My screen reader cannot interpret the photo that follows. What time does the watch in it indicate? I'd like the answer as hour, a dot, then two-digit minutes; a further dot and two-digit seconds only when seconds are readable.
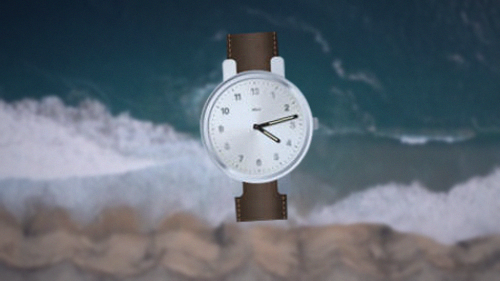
4.13
